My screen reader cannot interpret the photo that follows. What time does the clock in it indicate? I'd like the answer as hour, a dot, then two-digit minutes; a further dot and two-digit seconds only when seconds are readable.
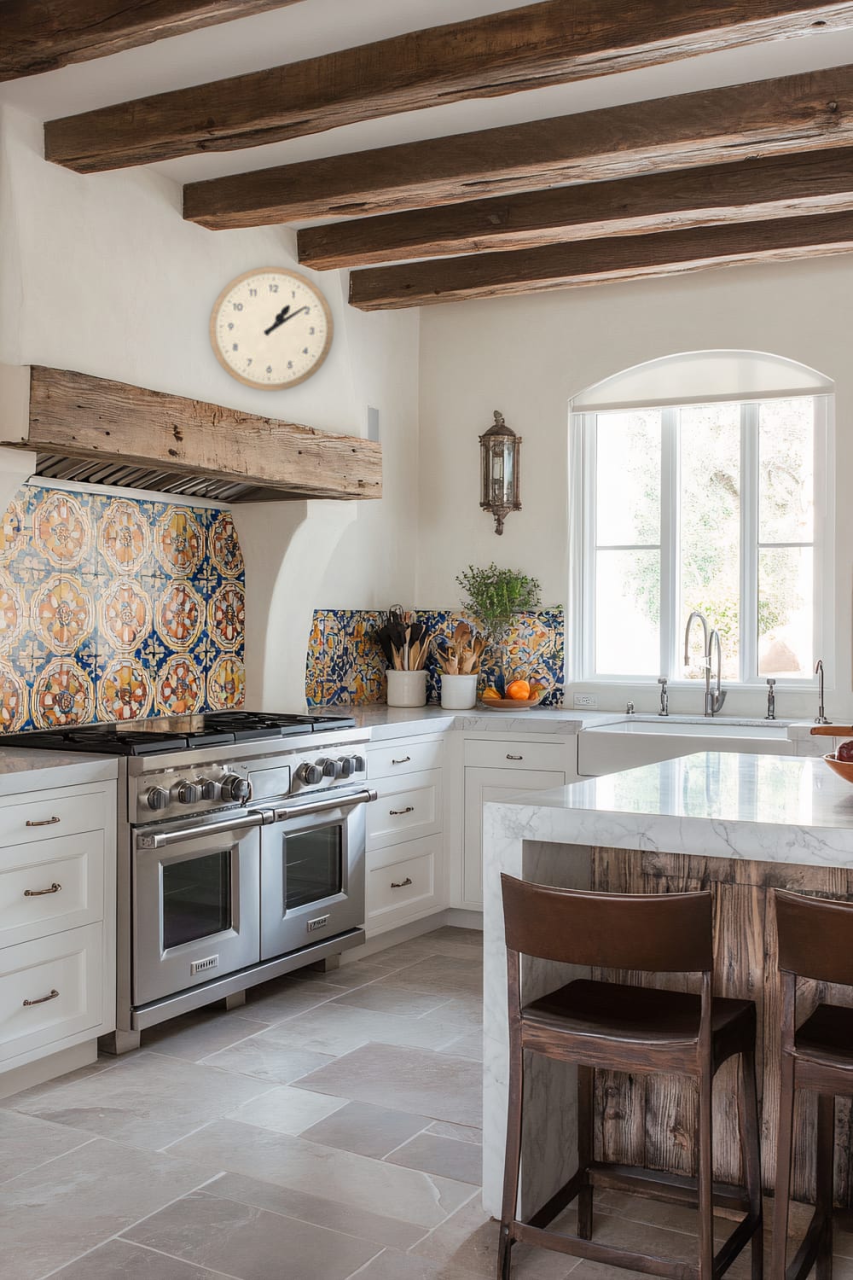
1.09
